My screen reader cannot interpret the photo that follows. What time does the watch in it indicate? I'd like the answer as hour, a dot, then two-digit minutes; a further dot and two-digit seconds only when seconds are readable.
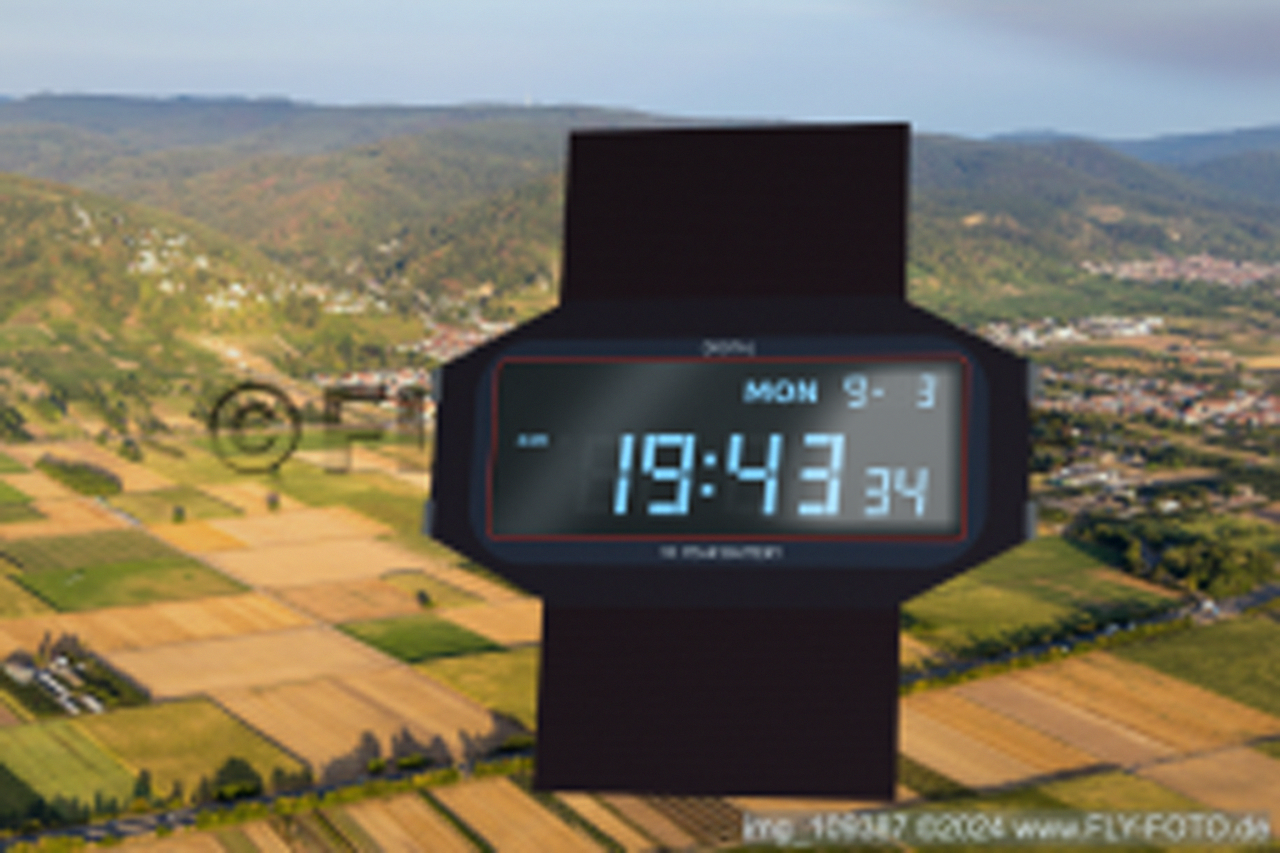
19.43.34
